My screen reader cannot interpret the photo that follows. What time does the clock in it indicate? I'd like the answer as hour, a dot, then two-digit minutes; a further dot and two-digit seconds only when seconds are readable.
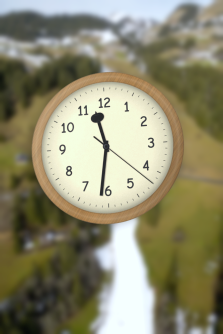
11.31.22
